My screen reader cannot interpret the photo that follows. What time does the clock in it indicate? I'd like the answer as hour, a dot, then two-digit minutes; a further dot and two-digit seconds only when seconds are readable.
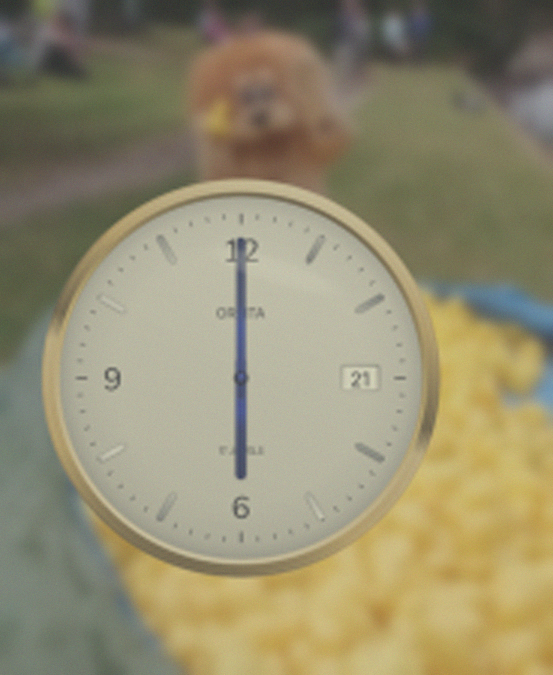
6.00
